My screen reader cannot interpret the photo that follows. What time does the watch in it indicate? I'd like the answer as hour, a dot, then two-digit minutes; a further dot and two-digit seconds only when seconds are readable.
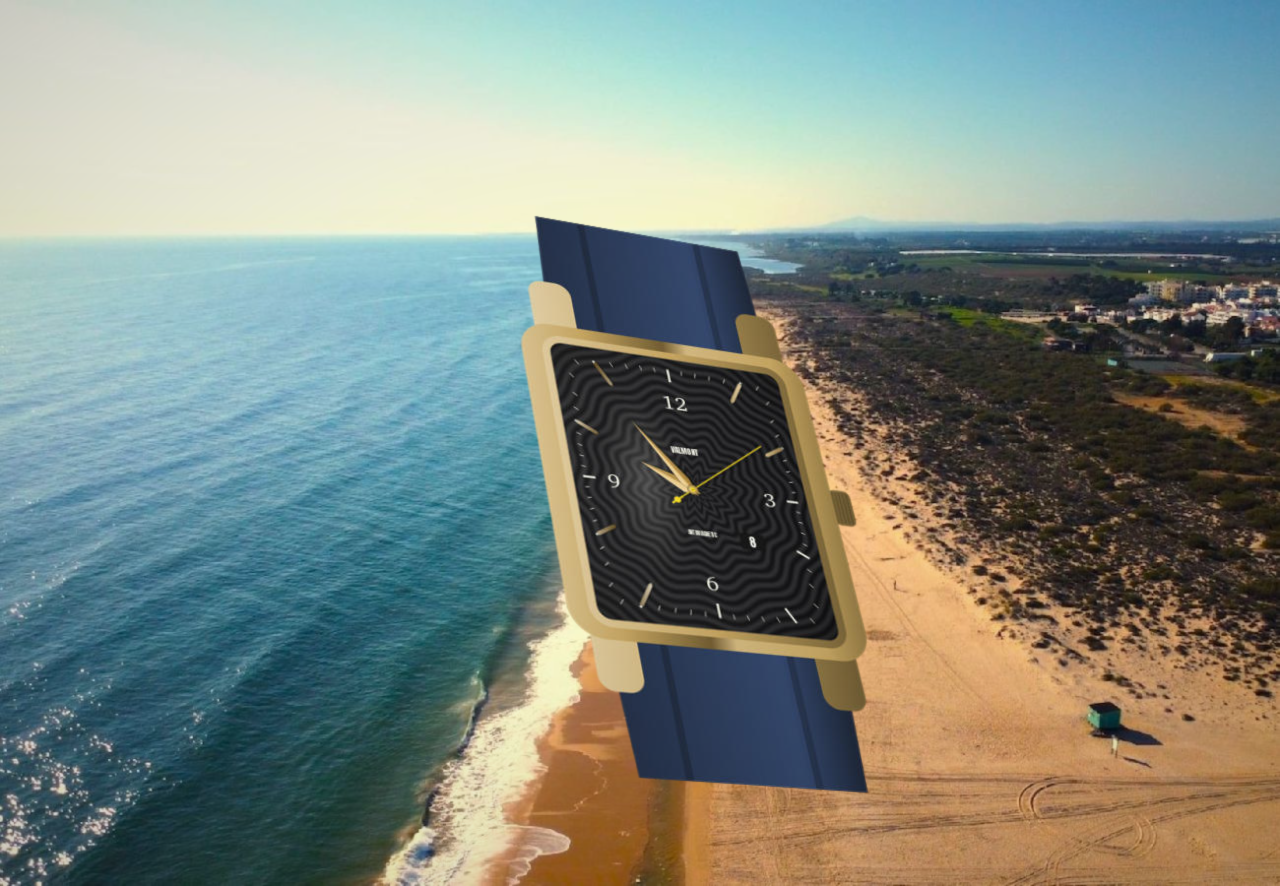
9.54.09
